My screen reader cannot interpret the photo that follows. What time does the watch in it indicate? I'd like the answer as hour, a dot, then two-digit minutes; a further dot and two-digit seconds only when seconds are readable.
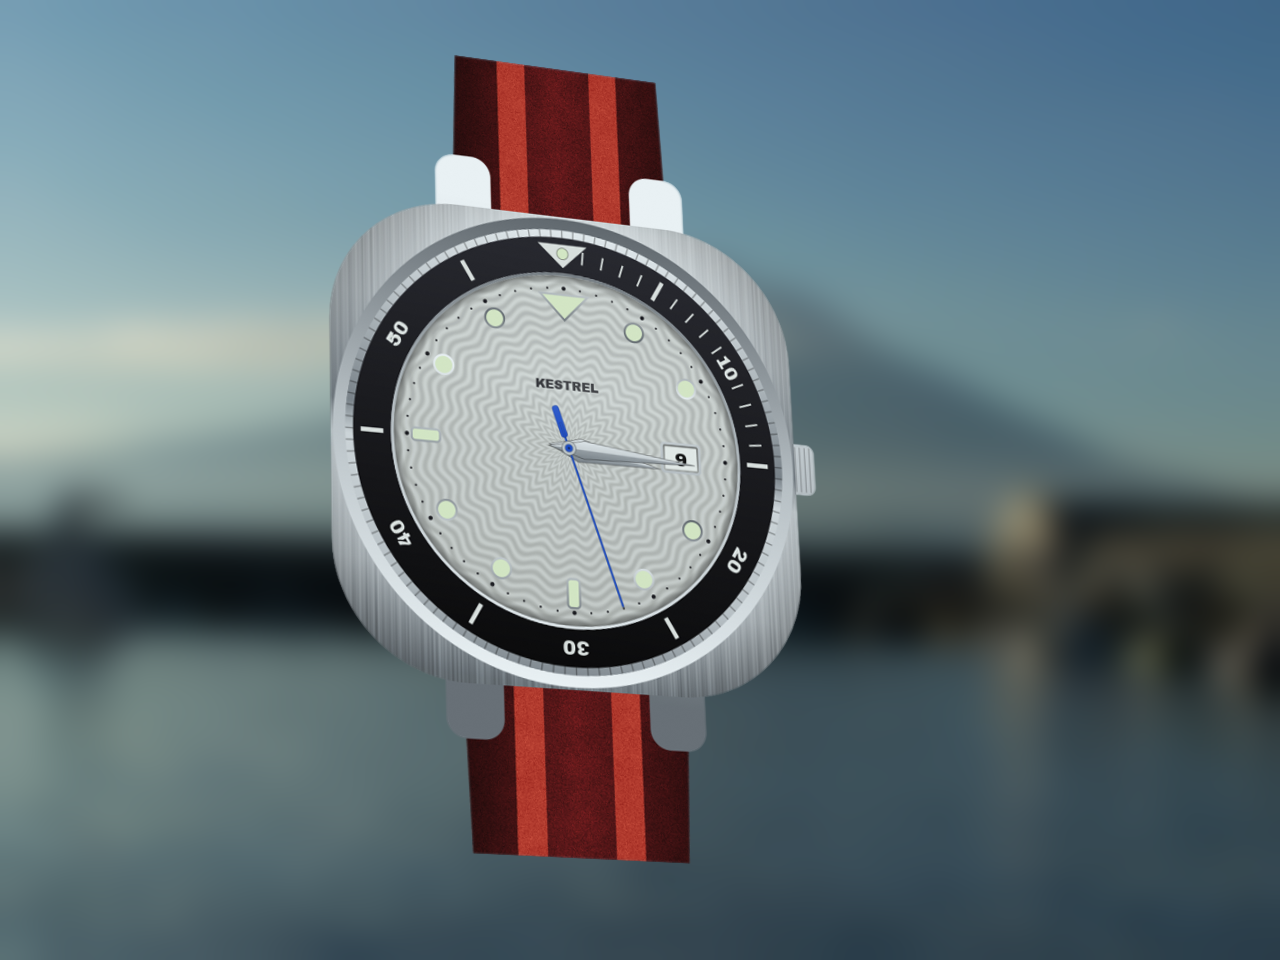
3.15.27
